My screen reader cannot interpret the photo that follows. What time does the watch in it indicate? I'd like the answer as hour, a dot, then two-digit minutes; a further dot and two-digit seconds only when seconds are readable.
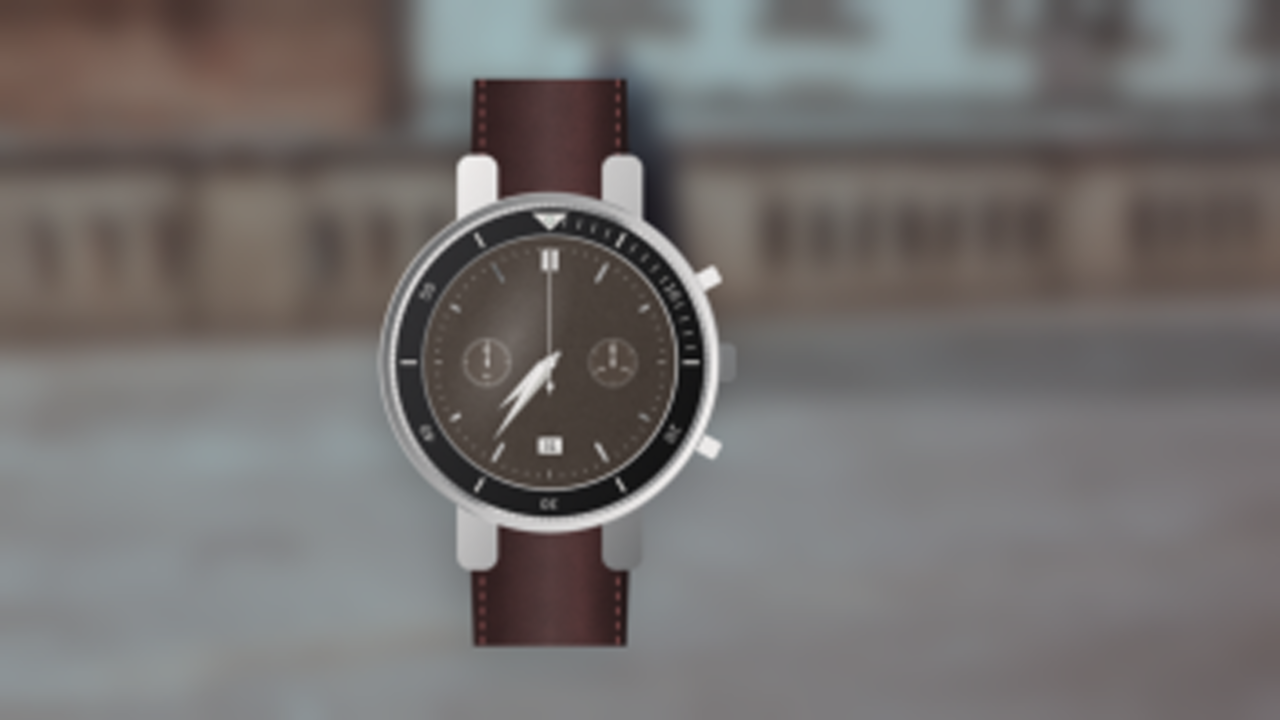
7.36
